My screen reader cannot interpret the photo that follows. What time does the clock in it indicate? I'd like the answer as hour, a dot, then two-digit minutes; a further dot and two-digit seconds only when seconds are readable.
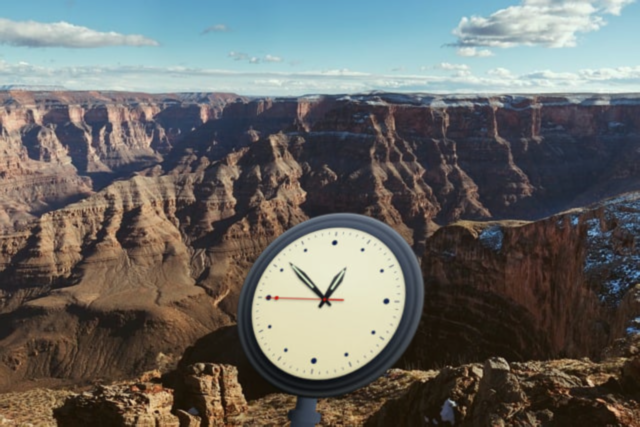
12.51.45
